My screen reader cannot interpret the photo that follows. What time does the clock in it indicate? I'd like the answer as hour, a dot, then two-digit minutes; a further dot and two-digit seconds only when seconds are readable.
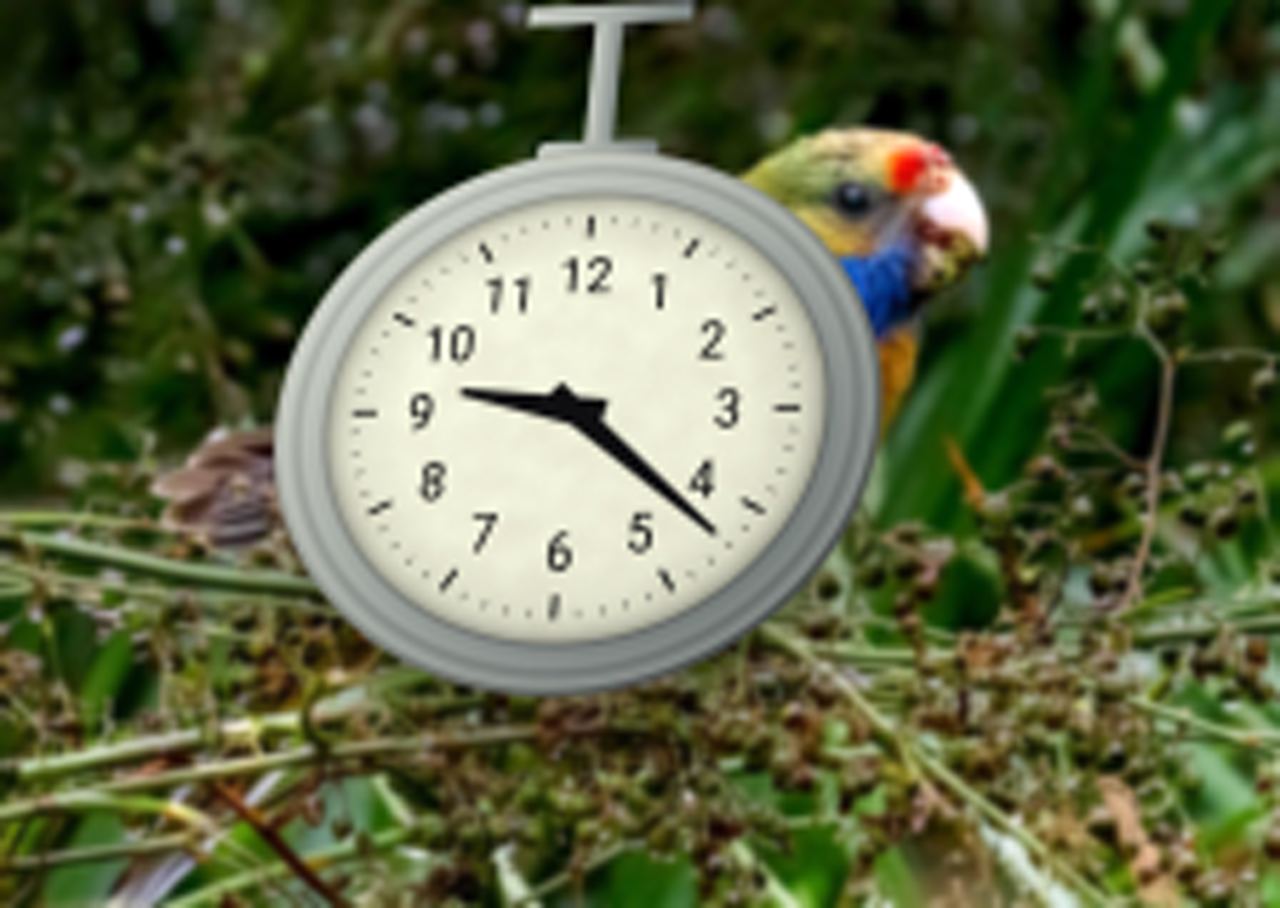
9.22
